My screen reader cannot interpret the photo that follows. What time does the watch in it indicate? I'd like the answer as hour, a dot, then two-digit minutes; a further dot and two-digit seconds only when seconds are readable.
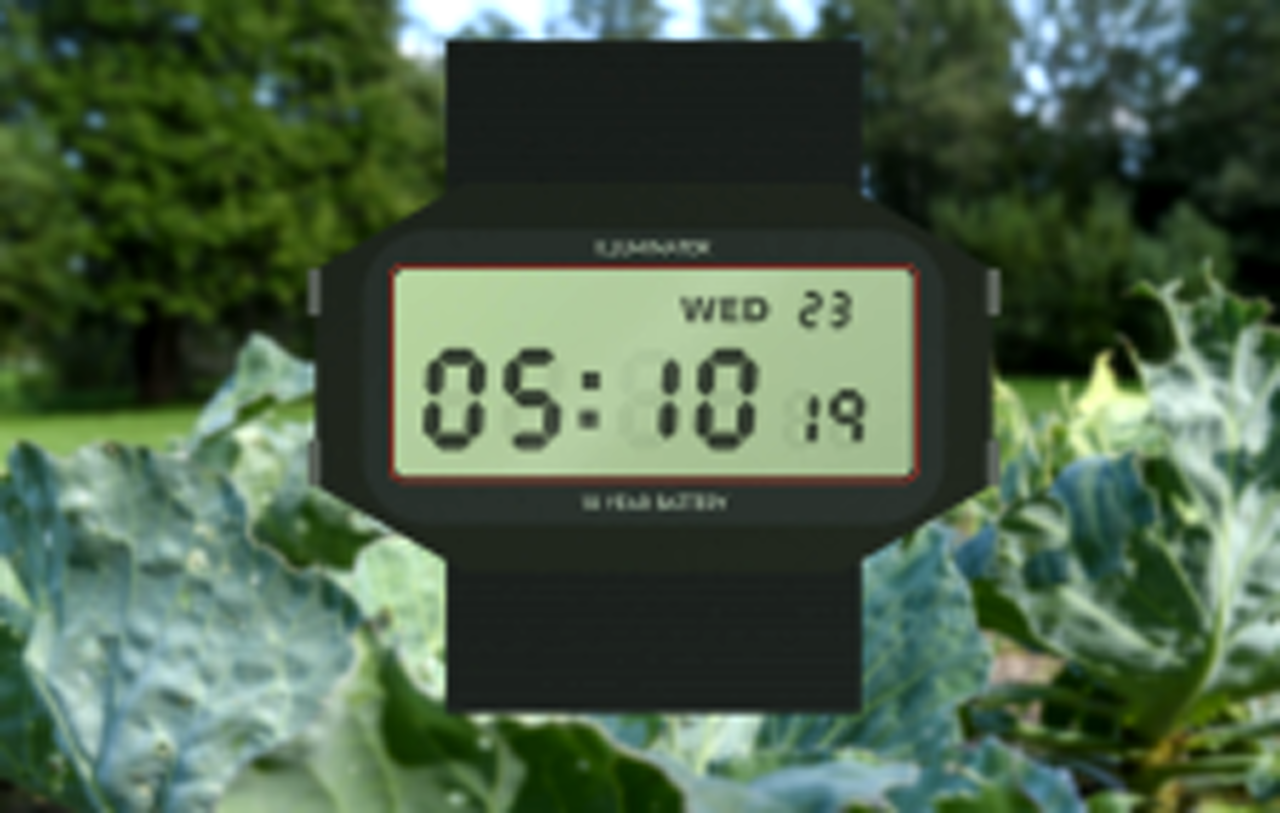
5.10.19
